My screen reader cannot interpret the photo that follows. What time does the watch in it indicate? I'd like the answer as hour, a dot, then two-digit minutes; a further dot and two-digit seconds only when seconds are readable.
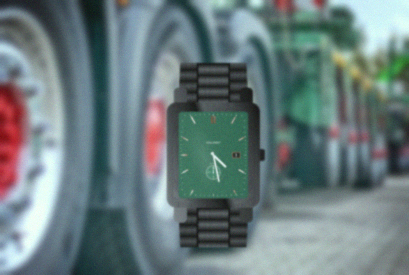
4.28
